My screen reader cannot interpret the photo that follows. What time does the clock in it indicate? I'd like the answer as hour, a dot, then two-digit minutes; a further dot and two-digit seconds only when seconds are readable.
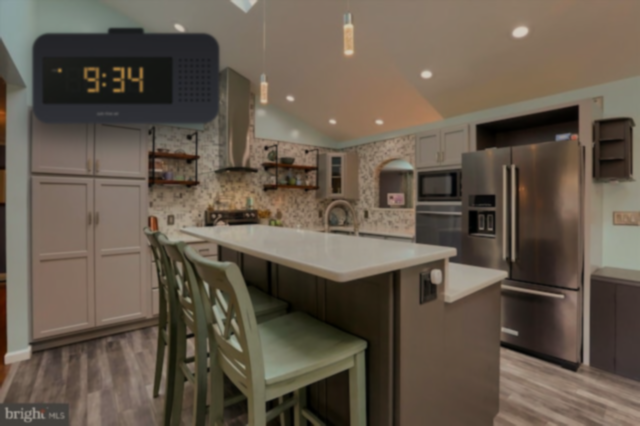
9.34
